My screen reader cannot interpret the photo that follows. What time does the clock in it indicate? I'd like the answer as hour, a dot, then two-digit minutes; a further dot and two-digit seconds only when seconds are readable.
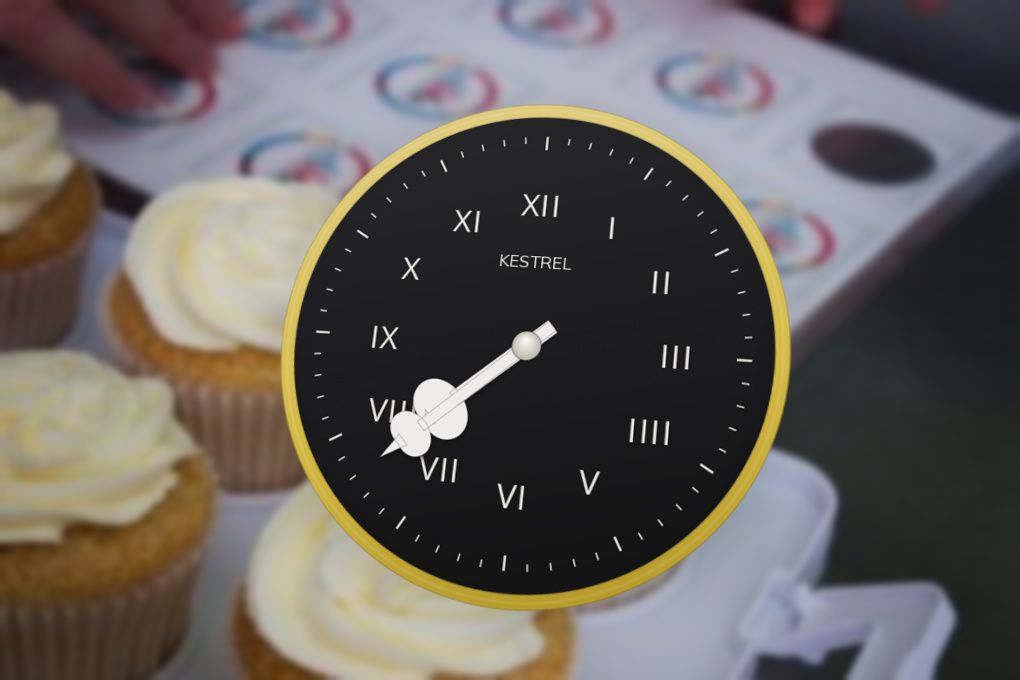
7.38
